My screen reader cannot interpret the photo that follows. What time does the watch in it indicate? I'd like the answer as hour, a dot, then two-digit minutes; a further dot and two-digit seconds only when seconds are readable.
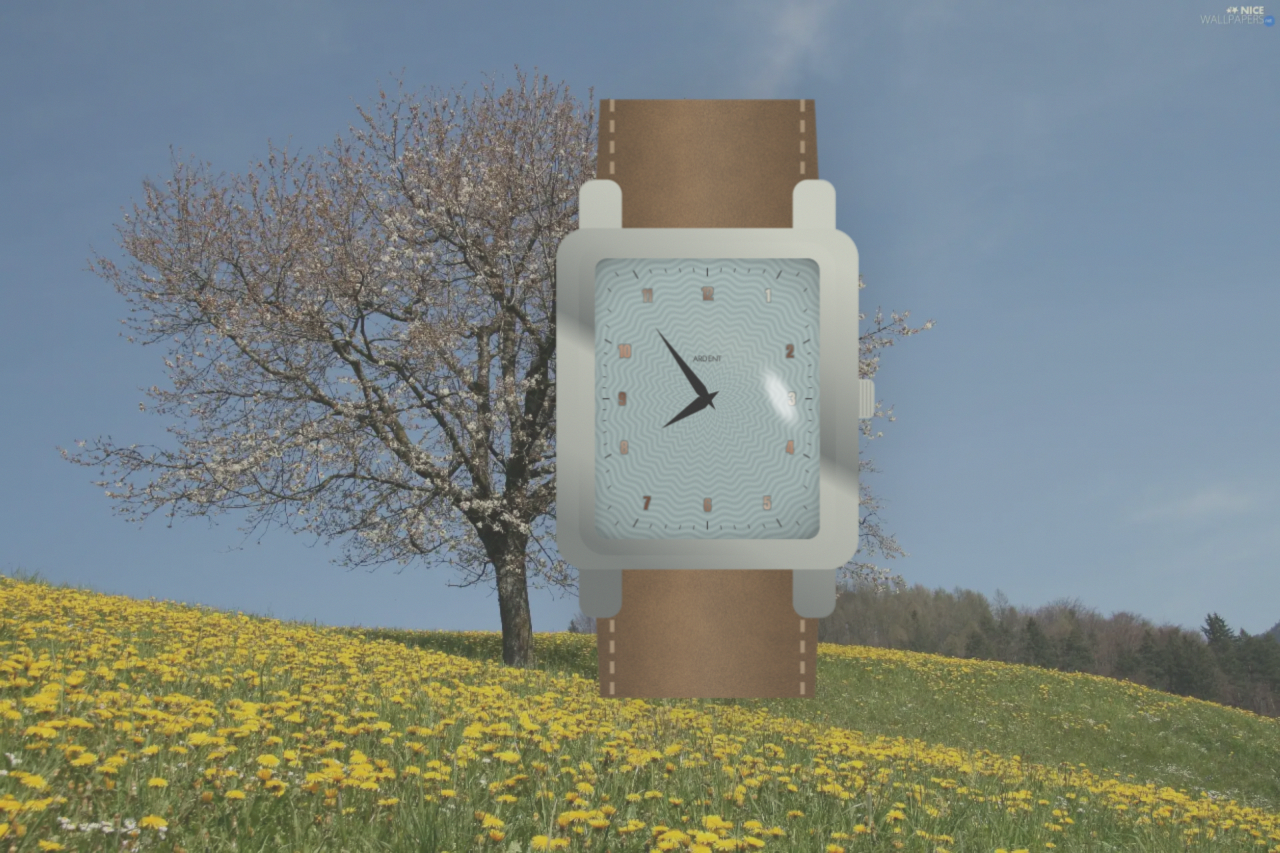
7.54
